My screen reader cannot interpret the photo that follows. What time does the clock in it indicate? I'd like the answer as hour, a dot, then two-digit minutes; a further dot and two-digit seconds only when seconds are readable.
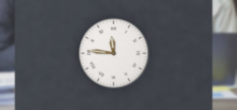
11.46
